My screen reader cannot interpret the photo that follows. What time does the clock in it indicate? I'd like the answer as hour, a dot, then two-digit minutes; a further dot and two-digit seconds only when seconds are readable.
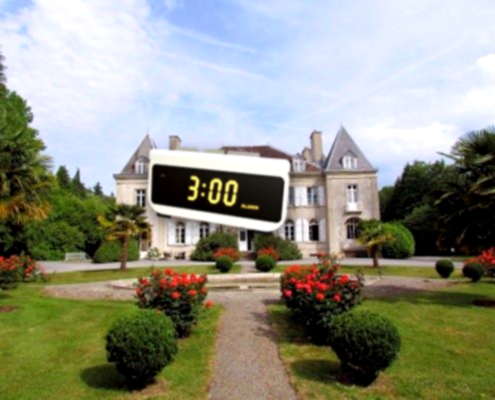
3.00
